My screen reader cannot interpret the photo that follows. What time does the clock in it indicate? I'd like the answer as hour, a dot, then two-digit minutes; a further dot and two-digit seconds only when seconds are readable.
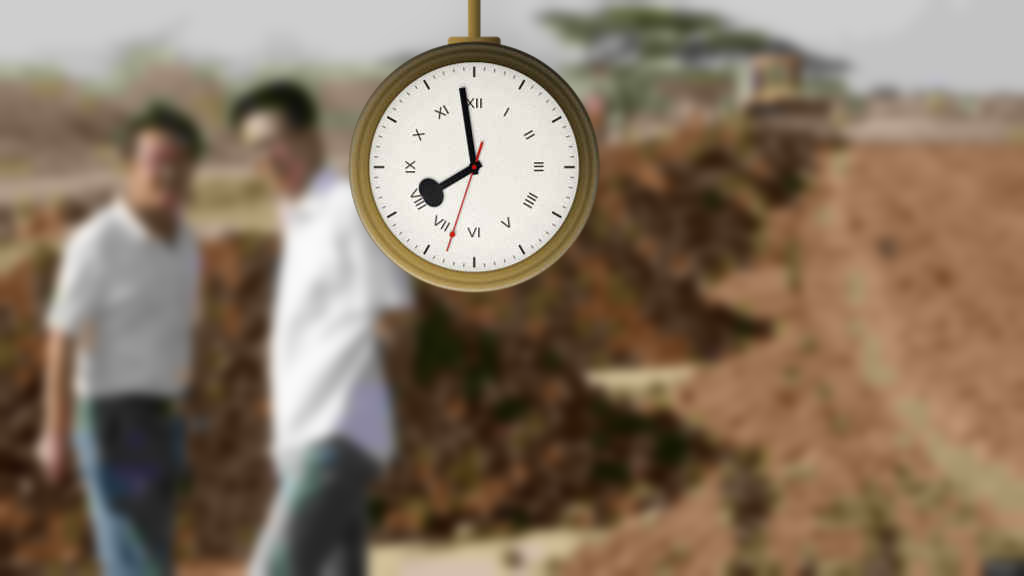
7.58.33
